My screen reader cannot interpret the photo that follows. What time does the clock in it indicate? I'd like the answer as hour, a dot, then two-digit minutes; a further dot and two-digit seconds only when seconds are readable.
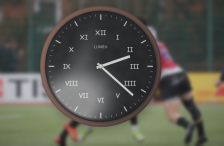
2.22
